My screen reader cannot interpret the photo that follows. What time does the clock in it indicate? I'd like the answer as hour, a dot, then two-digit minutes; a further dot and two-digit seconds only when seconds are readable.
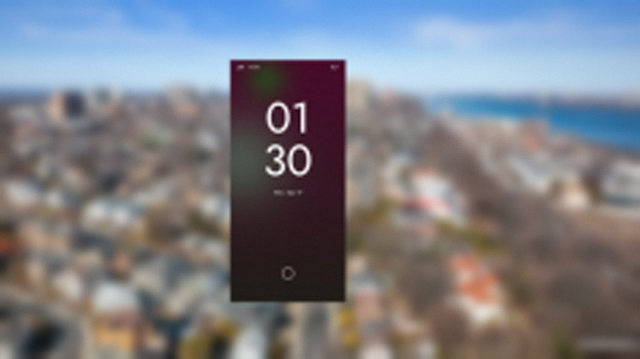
1.30
